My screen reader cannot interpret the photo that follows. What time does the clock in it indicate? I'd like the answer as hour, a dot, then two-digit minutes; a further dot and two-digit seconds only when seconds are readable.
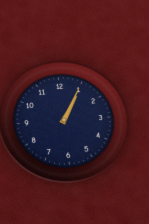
1.05
